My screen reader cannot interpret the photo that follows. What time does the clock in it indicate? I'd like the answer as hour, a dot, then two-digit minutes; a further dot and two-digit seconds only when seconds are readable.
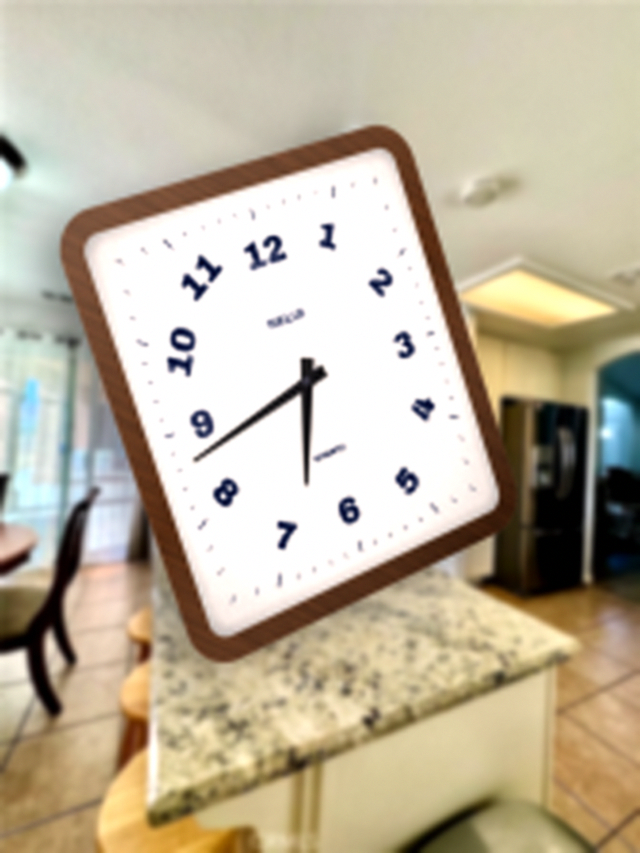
6.43
